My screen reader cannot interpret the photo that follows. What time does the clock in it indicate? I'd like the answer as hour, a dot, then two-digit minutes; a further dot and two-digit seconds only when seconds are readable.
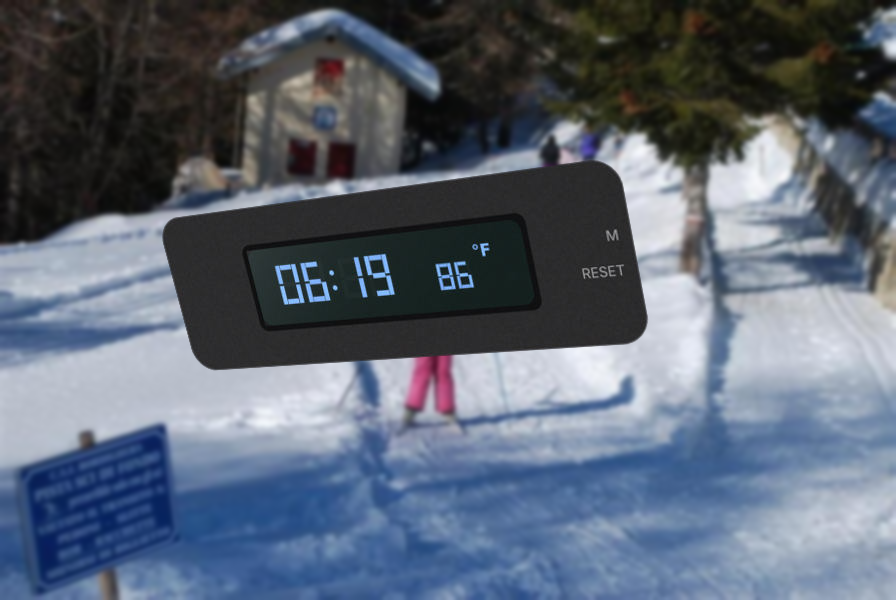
6.19
